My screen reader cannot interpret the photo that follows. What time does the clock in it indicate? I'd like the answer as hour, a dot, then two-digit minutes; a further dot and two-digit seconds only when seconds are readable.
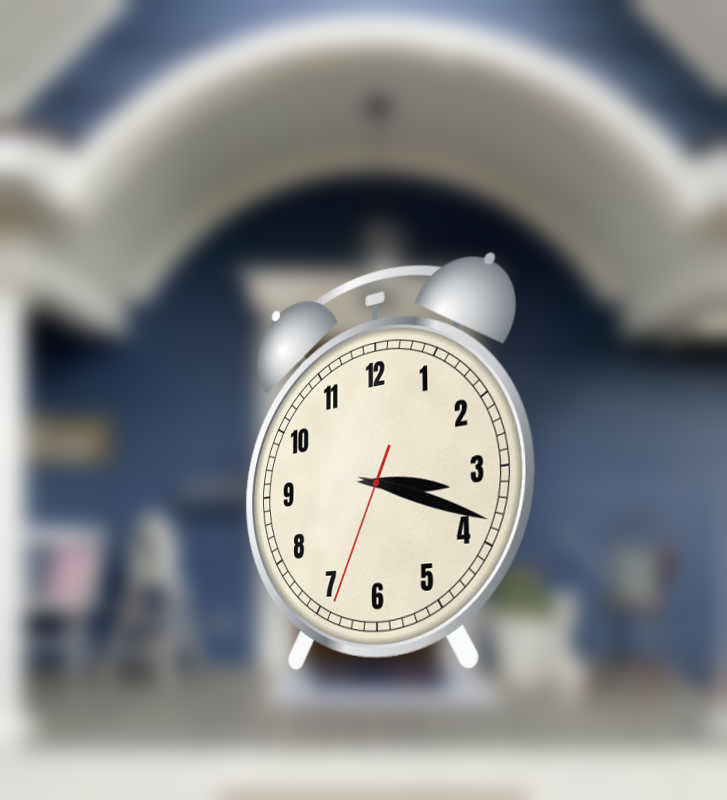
3.18.34
